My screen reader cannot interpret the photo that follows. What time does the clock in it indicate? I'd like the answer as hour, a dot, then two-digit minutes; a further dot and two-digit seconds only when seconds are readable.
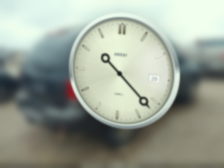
10.22
